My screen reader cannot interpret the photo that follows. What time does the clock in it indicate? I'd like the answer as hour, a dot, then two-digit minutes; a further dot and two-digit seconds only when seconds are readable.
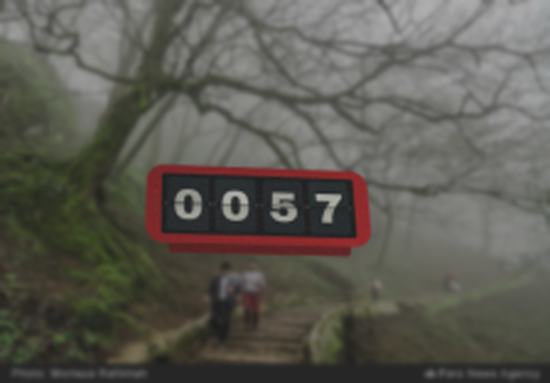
0.57
